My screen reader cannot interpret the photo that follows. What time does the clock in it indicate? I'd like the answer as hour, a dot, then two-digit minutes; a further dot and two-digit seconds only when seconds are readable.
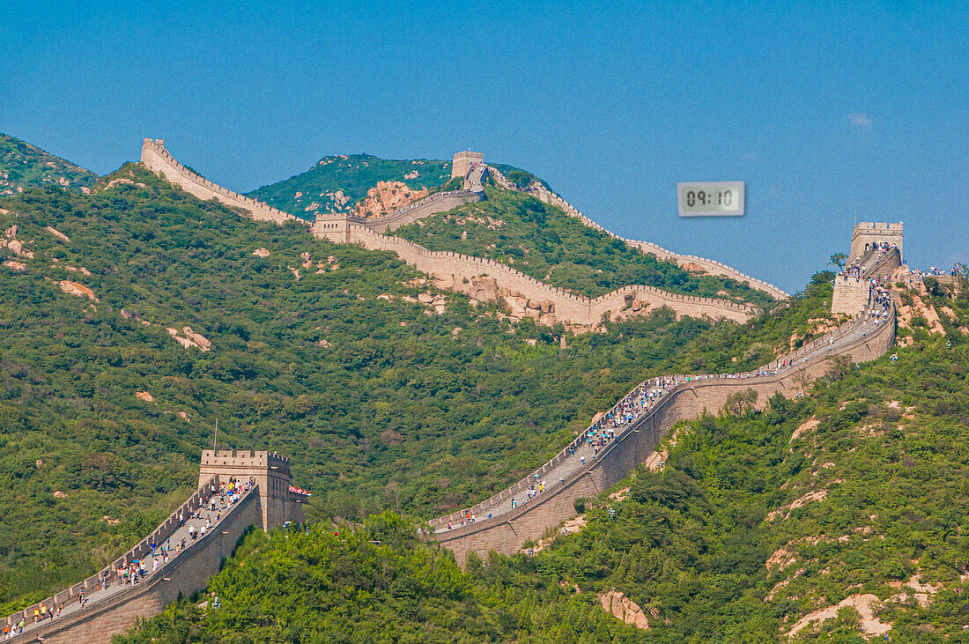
9.10
